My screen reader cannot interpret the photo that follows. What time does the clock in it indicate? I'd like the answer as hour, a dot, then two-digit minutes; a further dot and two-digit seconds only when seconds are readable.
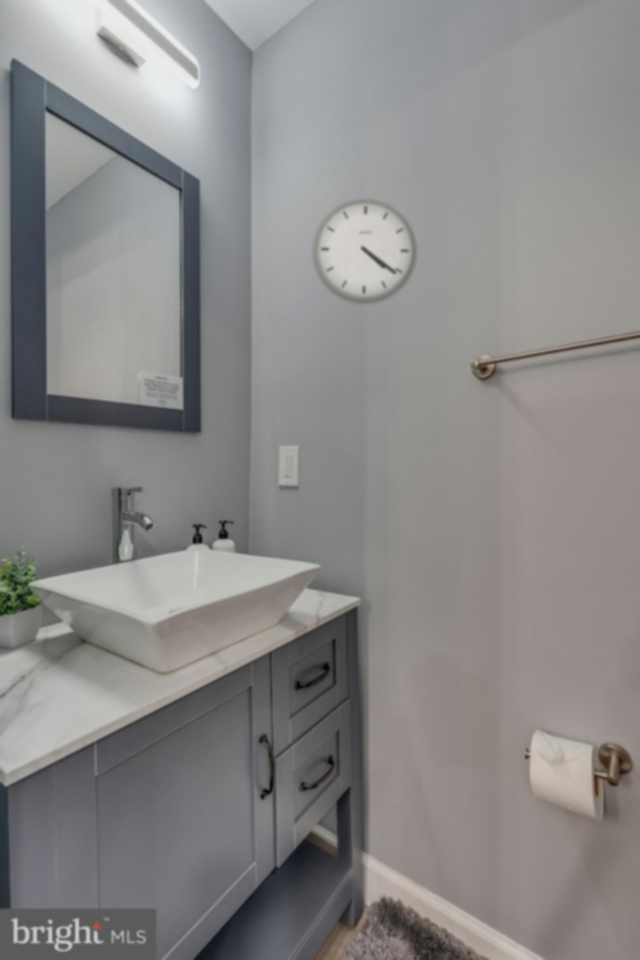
4.21
